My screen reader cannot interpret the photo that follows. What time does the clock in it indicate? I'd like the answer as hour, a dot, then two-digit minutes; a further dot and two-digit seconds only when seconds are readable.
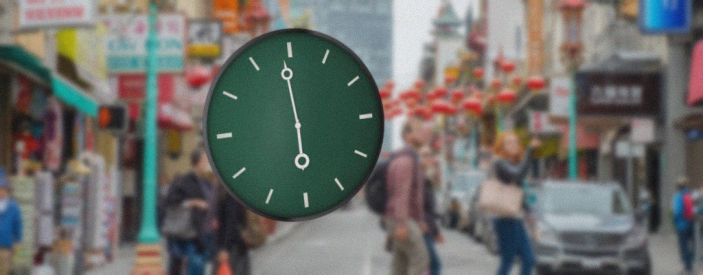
5.59
